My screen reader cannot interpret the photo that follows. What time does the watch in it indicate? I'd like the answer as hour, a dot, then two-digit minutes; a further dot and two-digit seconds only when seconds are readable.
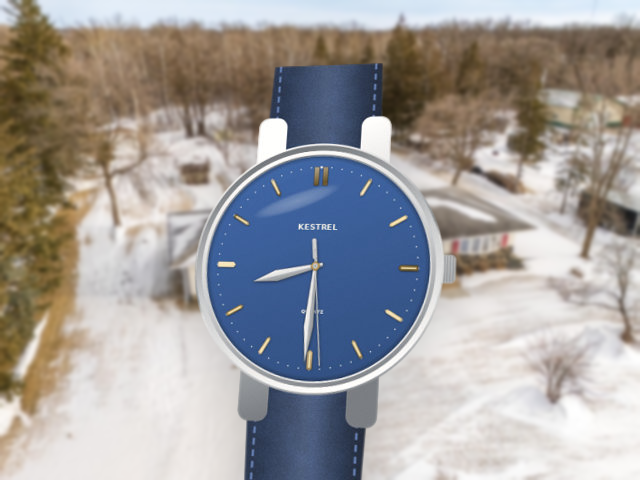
8.30.29
